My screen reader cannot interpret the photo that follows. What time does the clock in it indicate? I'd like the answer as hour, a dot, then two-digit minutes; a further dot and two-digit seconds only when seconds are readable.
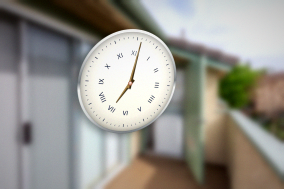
7.01
